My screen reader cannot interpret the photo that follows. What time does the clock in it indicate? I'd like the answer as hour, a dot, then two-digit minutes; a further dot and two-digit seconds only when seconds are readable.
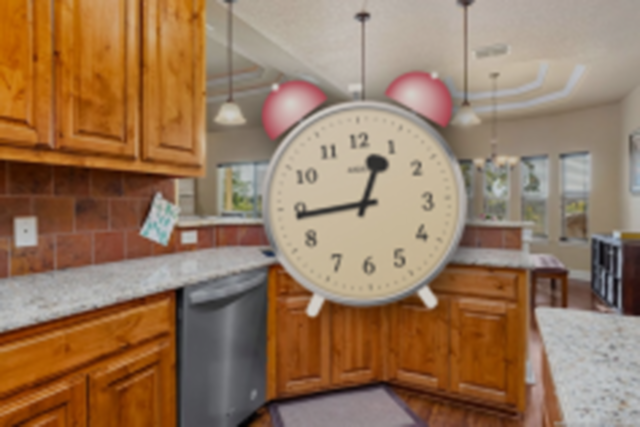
12.44
